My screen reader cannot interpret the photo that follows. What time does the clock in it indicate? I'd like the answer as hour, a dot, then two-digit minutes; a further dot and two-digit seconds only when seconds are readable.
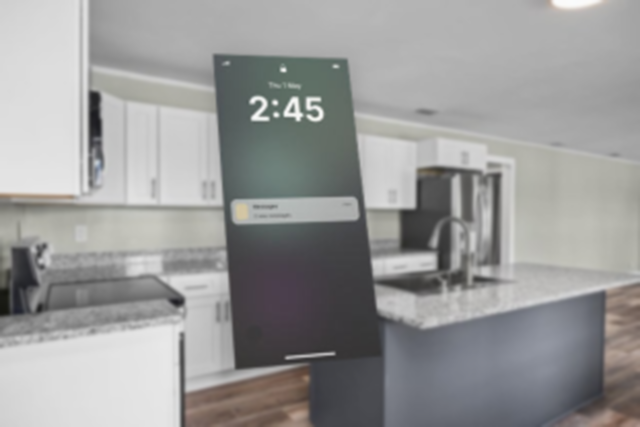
2.45
